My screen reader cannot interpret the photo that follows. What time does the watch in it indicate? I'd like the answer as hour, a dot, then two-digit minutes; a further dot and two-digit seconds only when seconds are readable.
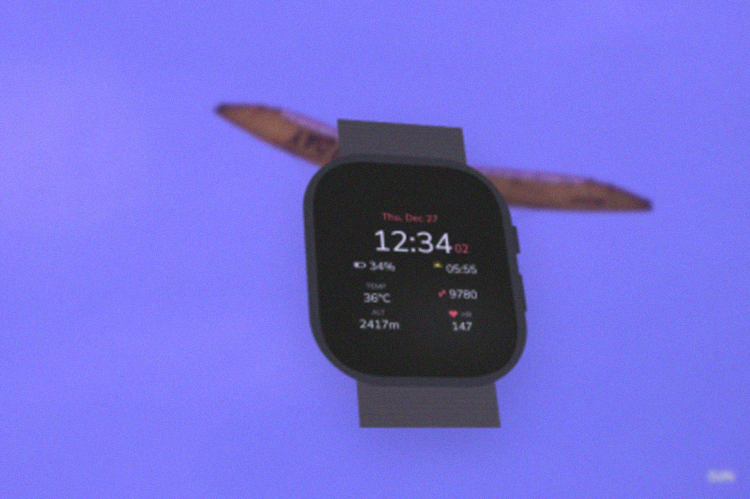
12.34
